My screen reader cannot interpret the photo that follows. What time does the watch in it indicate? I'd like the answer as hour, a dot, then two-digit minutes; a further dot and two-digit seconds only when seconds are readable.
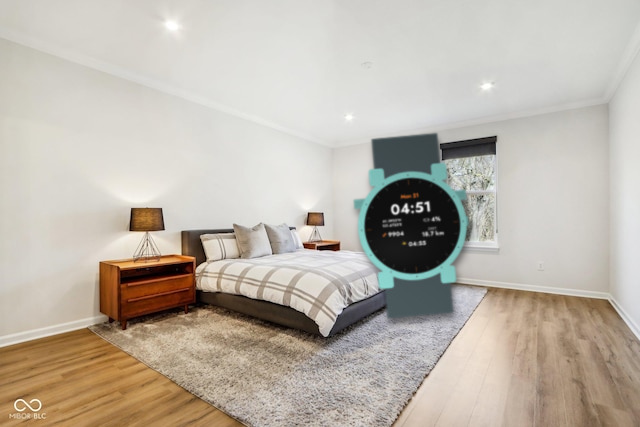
4.51
